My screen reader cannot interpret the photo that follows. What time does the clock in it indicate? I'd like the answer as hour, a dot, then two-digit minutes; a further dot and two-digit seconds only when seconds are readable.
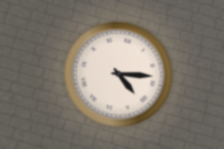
4.13
